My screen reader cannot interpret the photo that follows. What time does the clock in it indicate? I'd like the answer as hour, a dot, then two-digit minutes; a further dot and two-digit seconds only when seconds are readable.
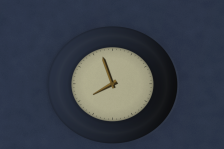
7.57
